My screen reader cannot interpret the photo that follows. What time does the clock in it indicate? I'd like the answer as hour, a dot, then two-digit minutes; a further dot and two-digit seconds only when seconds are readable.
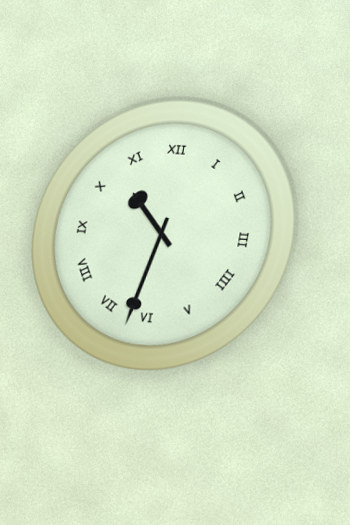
10.32
